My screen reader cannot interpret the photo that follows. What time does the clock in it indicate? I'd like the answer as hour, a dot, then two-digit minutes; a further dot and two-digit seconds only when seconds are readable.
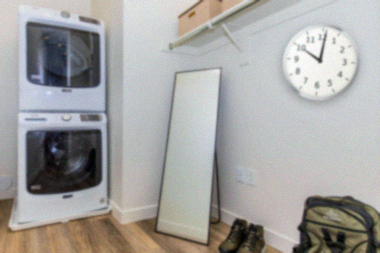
10.01
